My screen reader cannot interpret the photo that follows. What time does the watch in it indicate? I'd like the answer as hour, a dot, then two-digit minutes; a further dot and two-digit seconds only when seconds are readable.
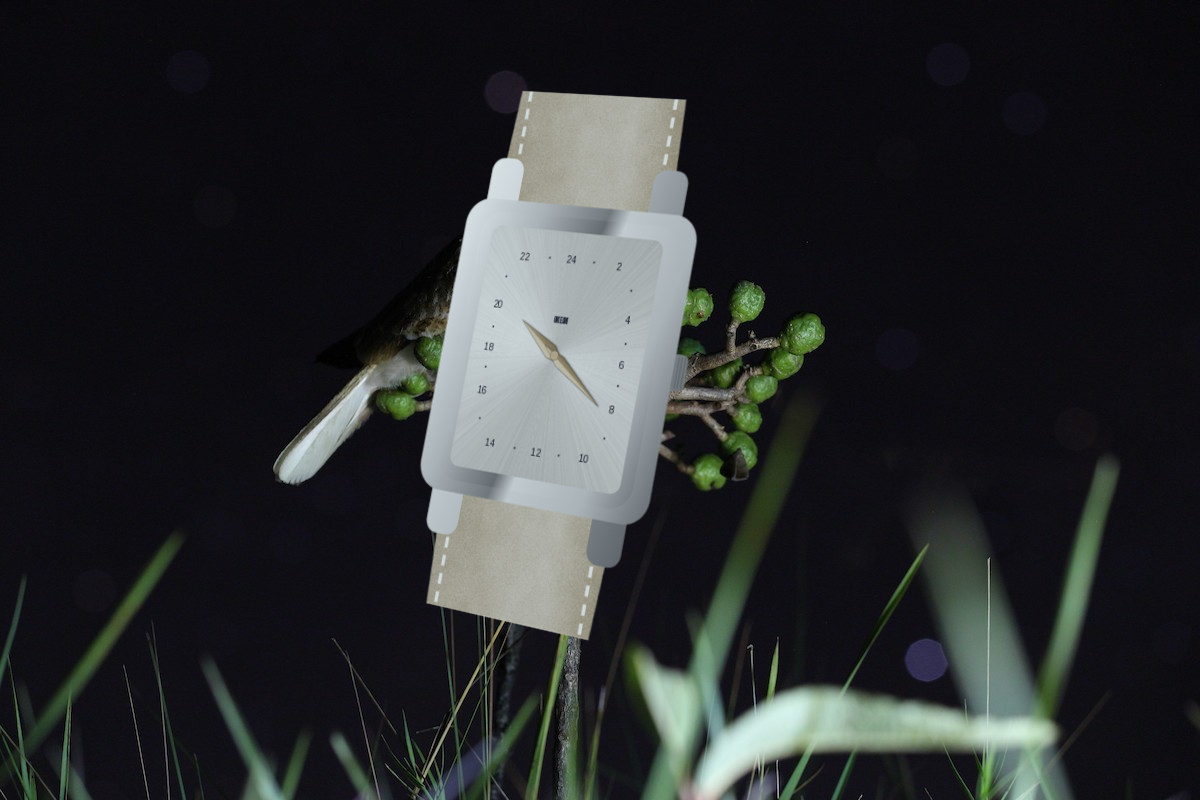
20.21
